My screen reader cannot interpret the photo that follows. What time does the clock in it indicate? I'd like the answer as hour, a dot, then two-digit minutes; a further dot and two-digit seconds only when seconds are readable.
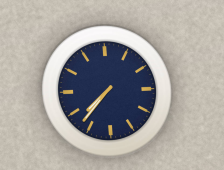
7.37
